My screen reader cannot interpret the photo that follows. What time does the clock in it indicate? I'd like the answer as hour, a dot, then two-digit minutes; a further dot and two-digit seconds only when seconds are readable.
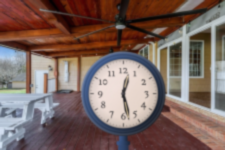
12.28
